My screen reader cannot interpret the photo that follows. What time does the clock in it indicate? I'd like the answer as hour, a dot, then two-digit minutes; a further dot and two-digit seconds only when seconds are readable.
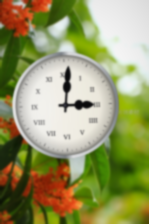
3.01
